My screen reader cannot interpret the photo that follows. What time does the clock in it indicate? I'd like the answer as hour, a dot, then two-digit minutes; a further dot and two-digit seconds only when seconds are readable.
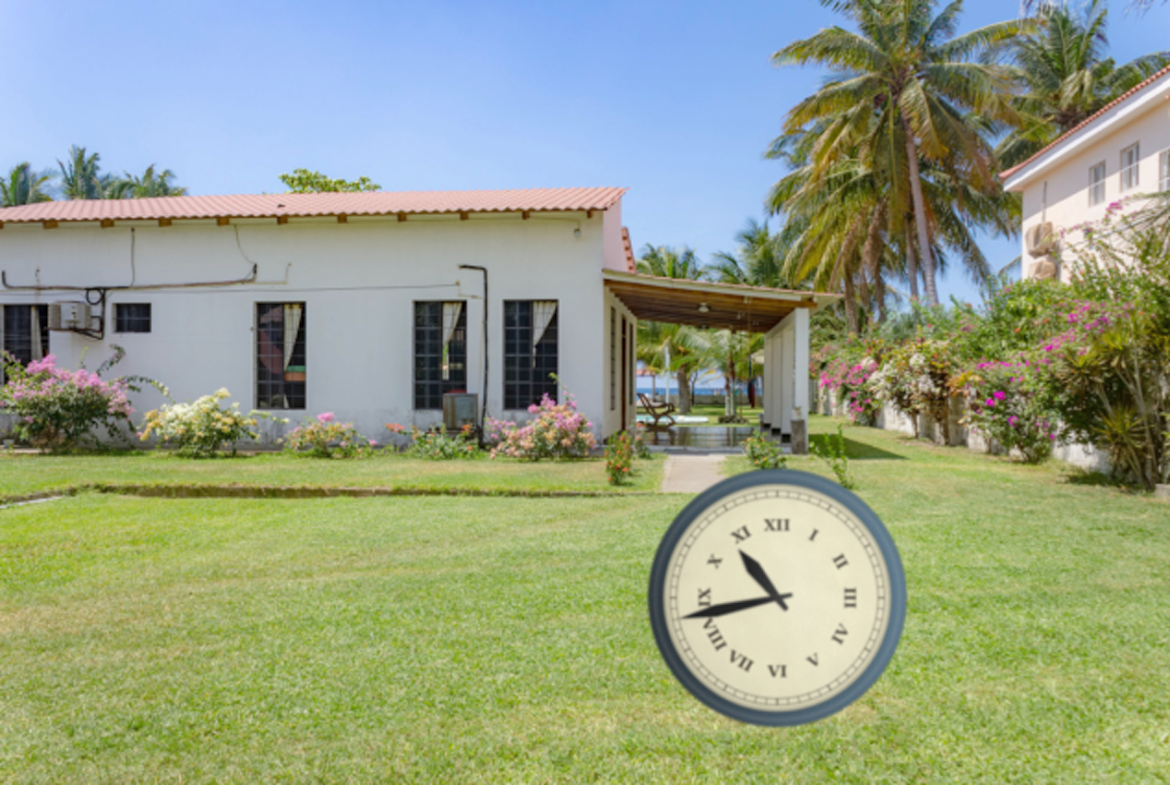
10.43
